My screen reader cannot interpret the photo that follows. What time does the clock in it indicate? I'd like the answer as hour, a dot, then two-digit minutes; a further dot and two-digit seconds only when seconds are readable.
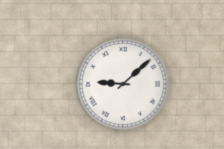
9.08
